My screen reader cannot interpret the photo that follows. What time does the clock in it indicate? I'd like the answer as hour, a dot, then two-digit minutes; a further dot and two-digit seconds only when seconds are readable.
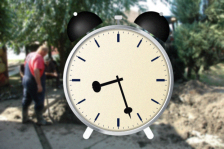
8.27
